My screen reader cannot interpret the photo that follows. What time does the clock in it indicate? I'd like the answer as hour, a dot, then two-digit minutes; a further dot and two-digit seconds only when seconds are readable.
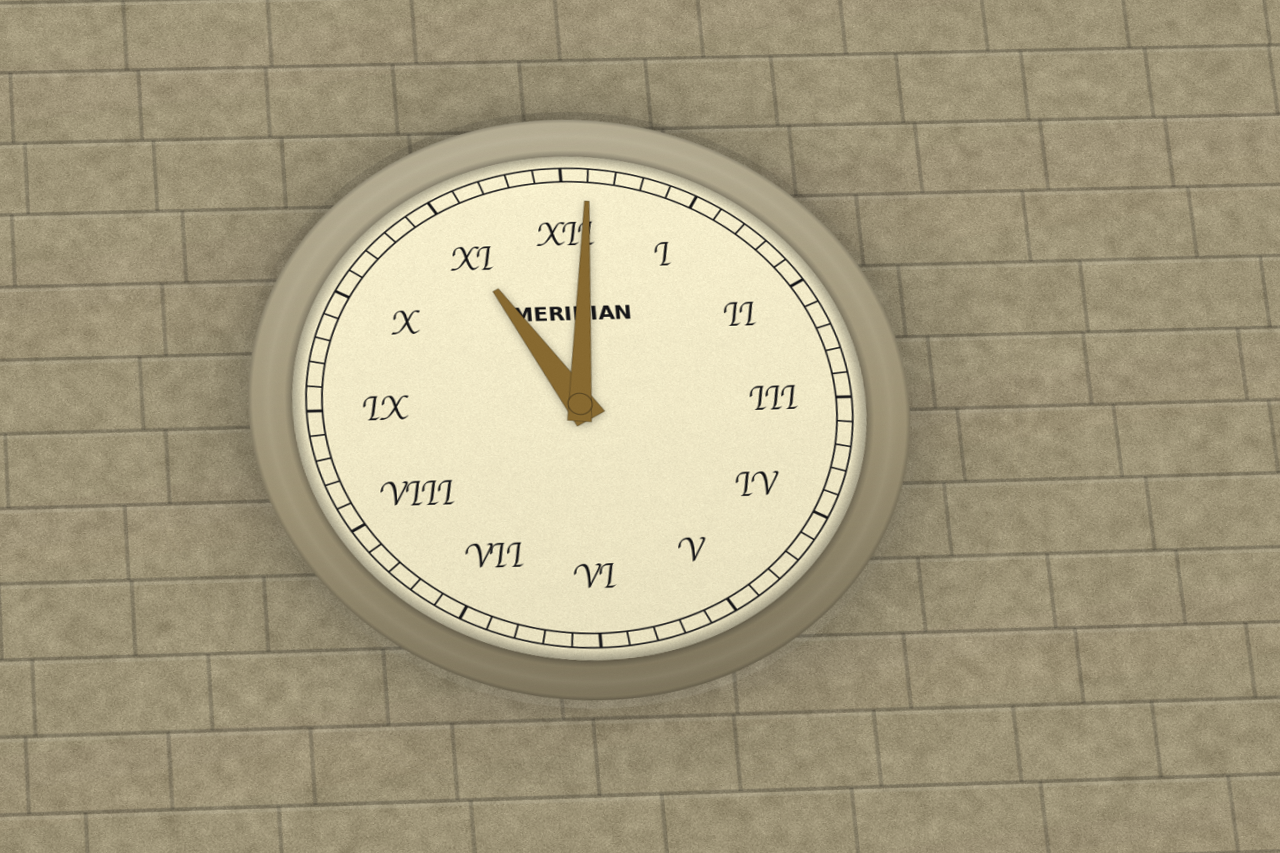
11.01
